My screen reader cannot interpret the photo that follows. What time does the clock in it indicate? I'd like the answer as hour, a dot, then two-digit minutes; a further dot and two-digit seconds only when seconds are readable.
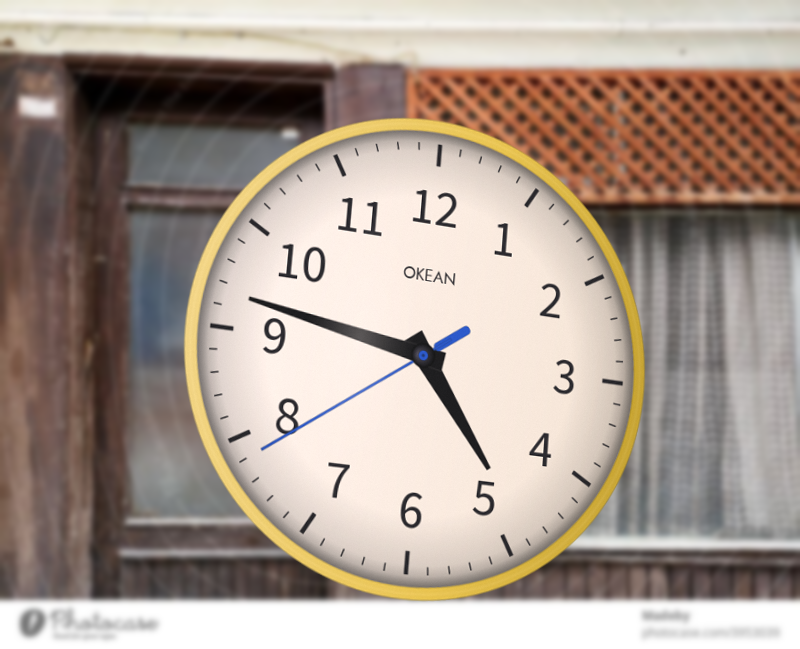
4.46.39
